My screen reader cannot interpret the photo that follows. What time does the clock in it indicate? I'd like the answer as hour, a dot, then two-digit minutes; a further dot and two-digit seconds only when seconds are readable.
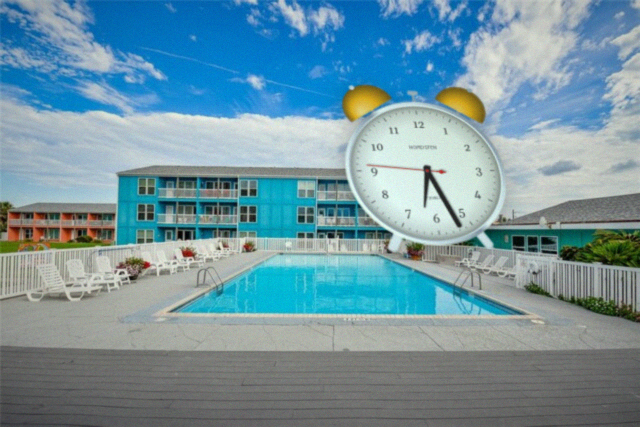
6.26.46
